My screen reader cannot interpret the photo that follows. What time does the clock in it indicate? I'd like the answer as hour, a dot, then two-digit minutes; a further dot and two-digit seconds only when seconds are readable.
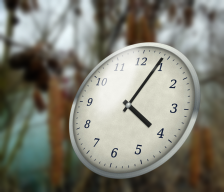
4.04
